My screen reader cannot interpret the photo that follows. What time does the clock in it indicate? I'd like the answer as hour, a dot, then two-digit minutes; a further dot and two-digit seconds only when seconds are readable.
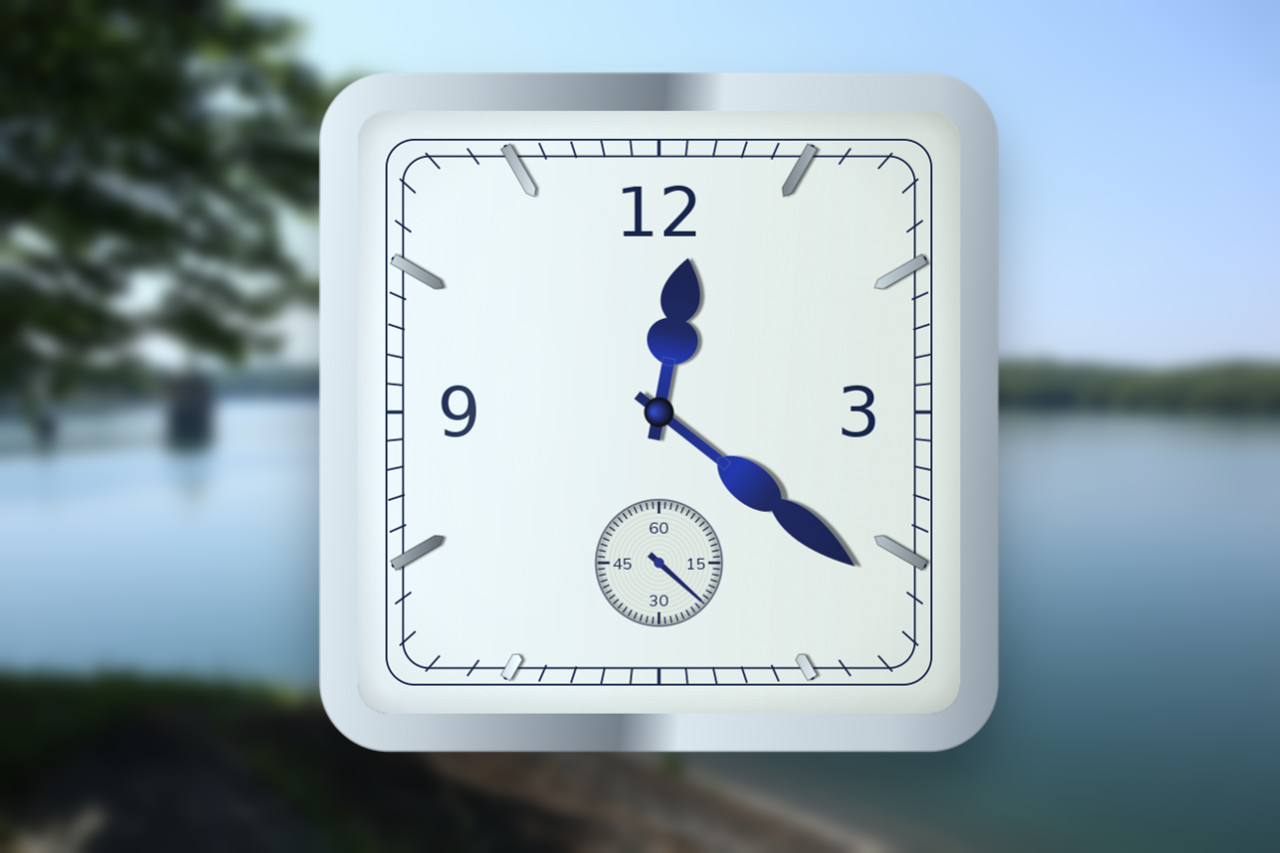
12.21.22
